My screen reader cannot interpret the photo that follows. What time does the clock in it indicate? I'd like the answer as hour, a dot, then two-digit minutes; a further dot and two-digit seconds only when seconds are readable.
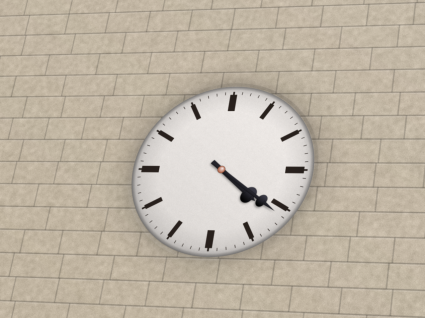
4.21
